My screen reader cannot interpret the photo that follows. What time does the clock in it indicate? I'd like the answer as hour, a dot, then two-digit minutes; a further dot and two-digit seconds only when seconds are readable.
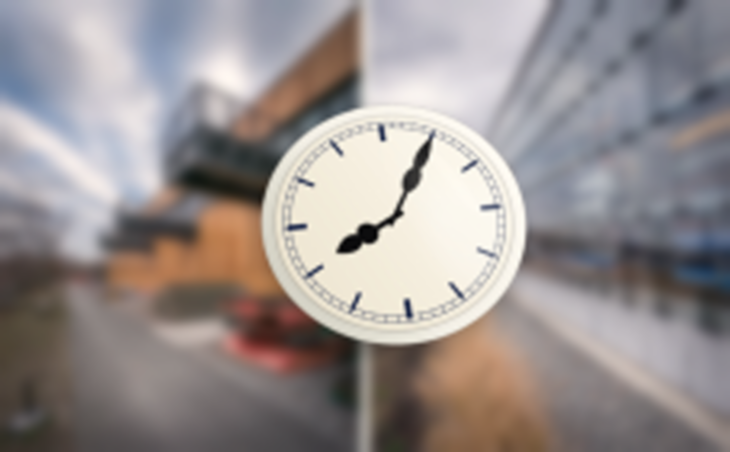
8.05
